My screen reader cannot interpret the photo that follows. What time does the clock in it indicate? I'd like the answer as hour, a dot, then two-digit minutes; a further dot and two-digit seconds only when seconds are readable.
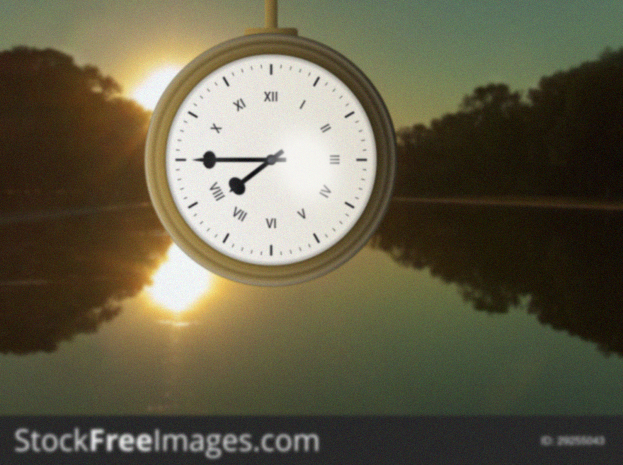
7.45
